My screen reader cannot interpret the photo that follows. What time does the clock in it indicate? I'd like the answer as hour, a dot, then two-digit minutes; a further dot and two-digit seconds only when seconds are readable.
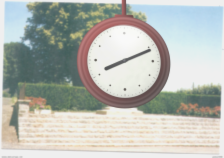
8.11
